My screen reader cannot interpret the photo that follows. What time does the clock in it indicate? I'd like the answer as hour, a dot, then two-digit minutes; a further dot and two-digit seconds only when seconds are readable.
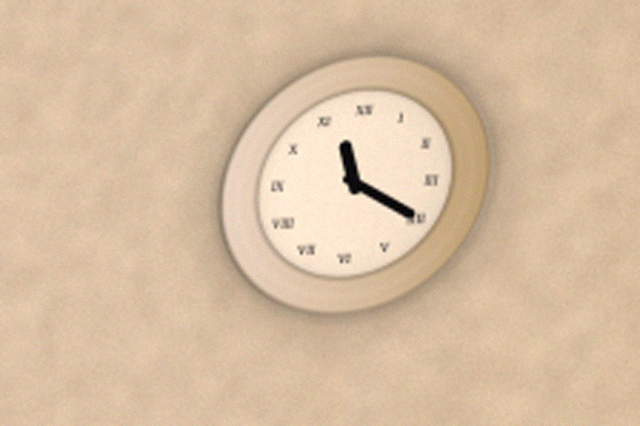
11.20
